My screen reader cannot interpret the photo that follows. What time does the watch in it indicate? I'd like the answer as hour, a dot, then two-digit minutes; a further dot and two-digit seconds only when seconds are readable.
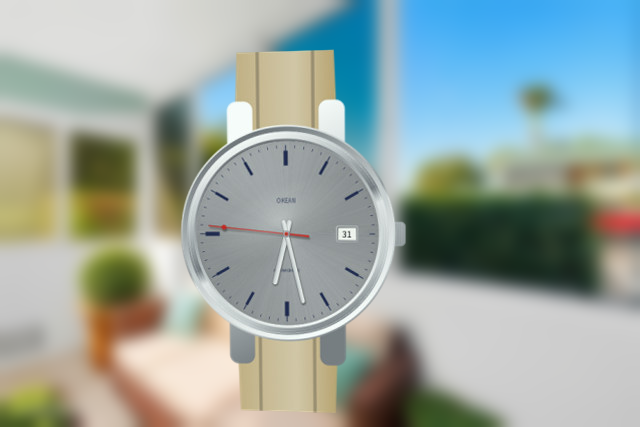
6.27.46
